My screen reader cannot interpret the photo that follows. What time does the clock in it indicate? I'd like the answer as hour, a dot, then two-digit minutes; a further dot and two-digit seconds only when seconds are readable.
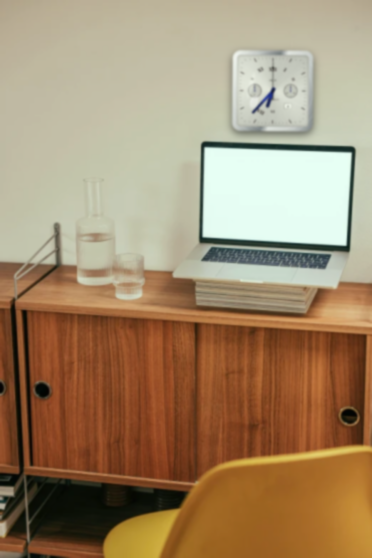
6.37
